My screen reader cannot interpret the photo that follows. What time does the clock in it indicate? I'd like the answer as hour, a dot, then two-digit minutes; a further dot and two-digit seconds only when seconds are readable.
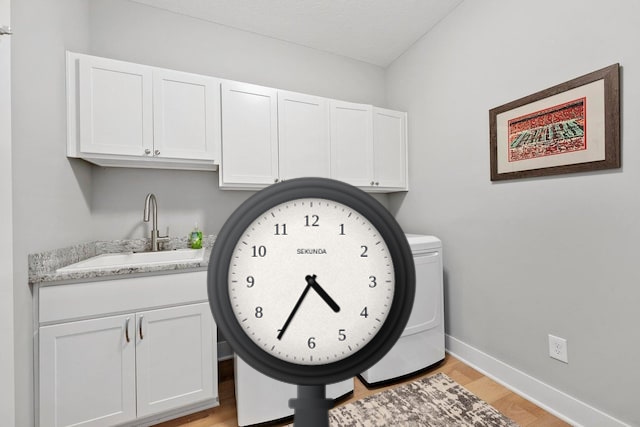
4.35
